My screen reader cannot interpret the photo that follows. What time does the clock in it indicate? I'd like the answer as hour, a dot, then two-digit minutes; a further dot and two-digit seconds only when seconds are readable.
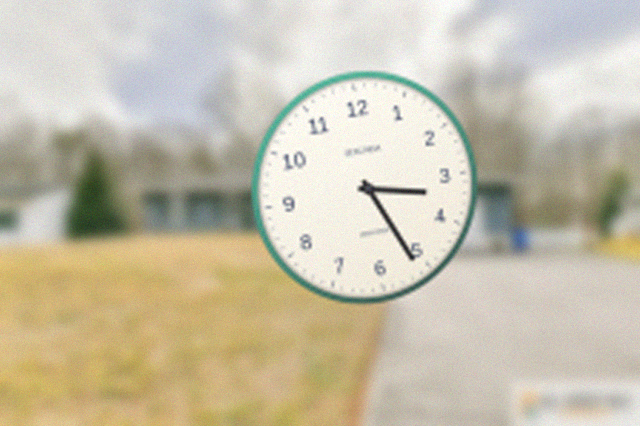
3.26
